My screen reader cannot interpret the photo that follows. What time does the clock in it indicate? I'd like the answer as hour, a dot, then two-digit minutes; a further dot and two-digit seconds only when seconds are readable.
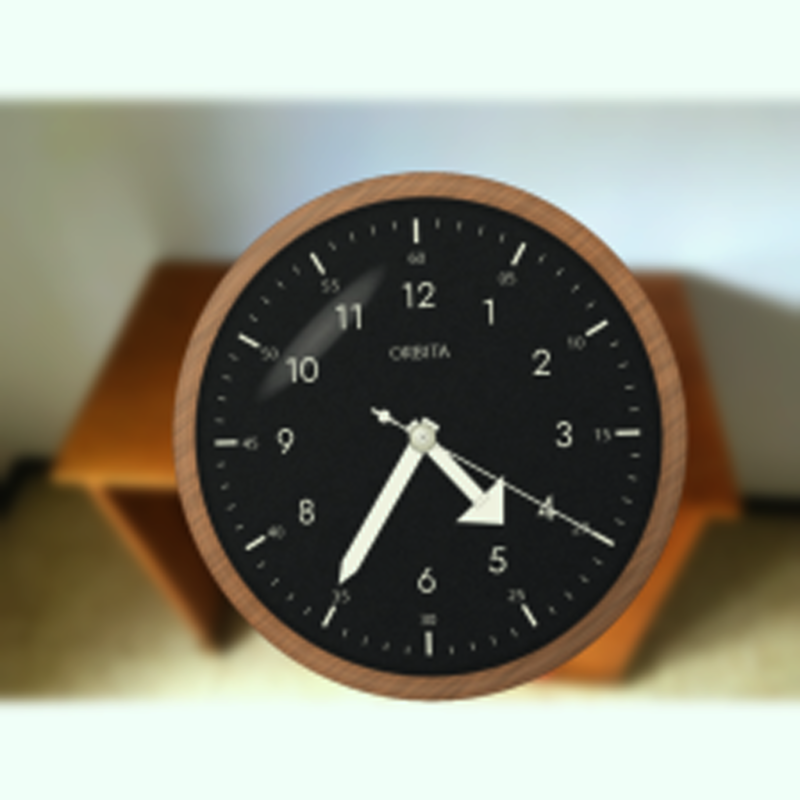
4.35.20
